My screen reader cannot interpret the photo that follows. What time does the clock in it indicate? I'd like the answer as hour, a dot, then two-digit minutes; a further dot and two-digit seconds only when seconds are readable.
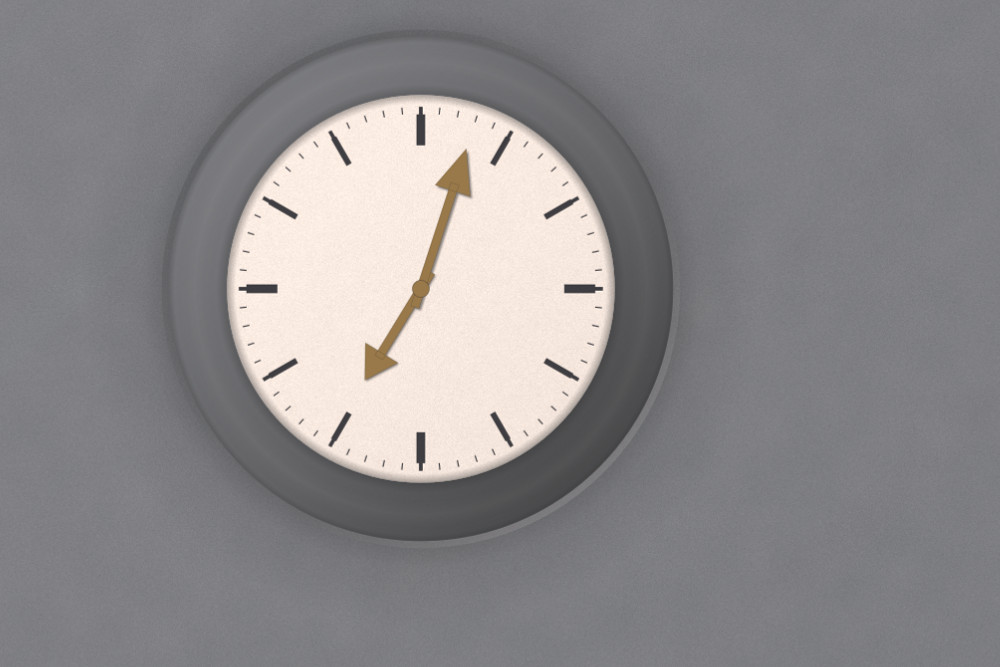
7.03
